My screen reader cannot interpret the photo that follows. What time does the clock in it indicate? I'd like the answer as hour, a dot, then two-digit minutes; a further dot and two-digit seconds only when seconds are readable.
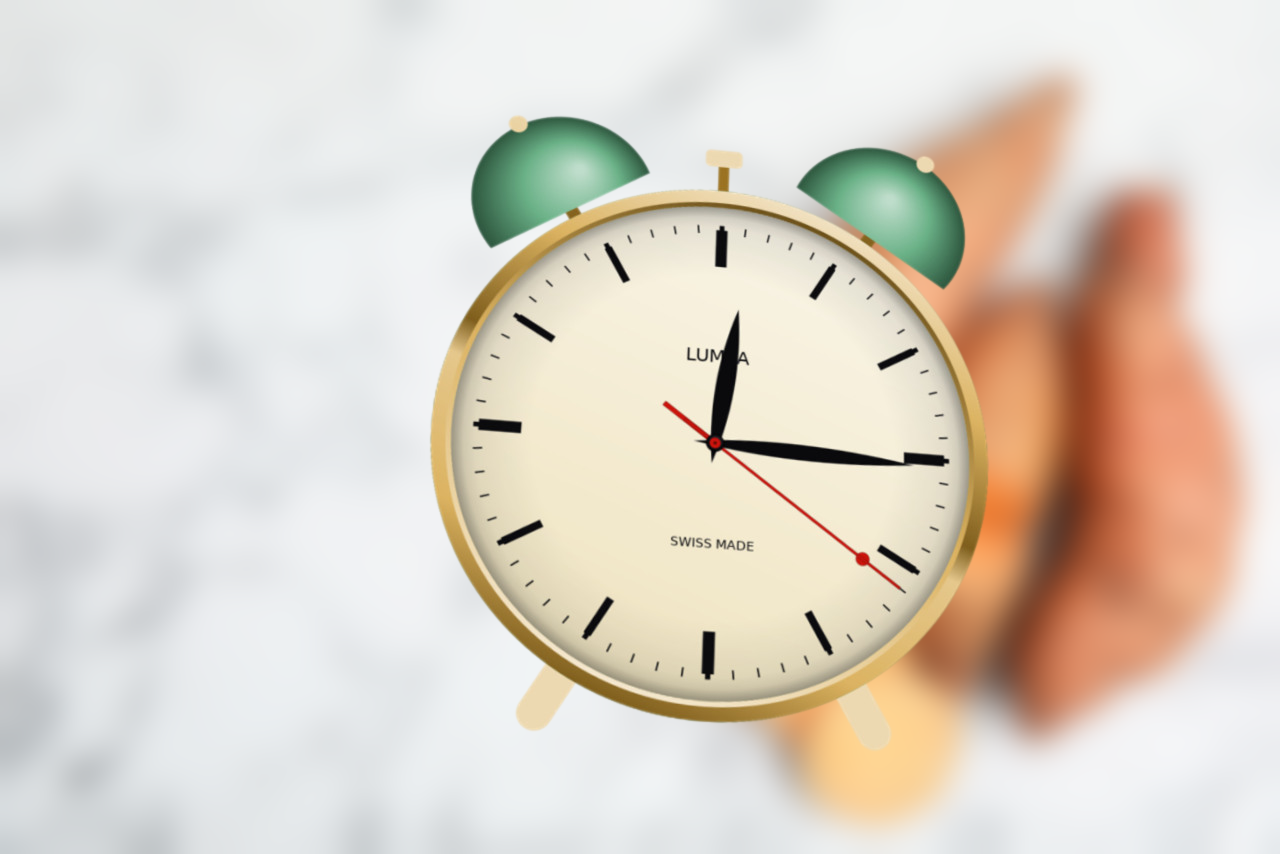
12.15.21
